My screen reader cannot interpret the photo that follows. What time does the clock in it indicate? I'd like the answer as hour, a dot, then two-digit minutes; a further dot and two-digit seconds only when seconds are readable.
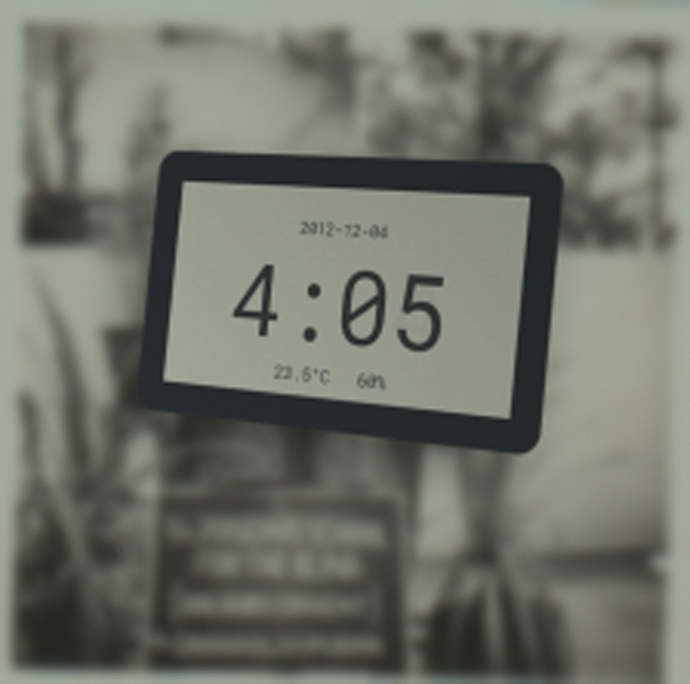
4.05
